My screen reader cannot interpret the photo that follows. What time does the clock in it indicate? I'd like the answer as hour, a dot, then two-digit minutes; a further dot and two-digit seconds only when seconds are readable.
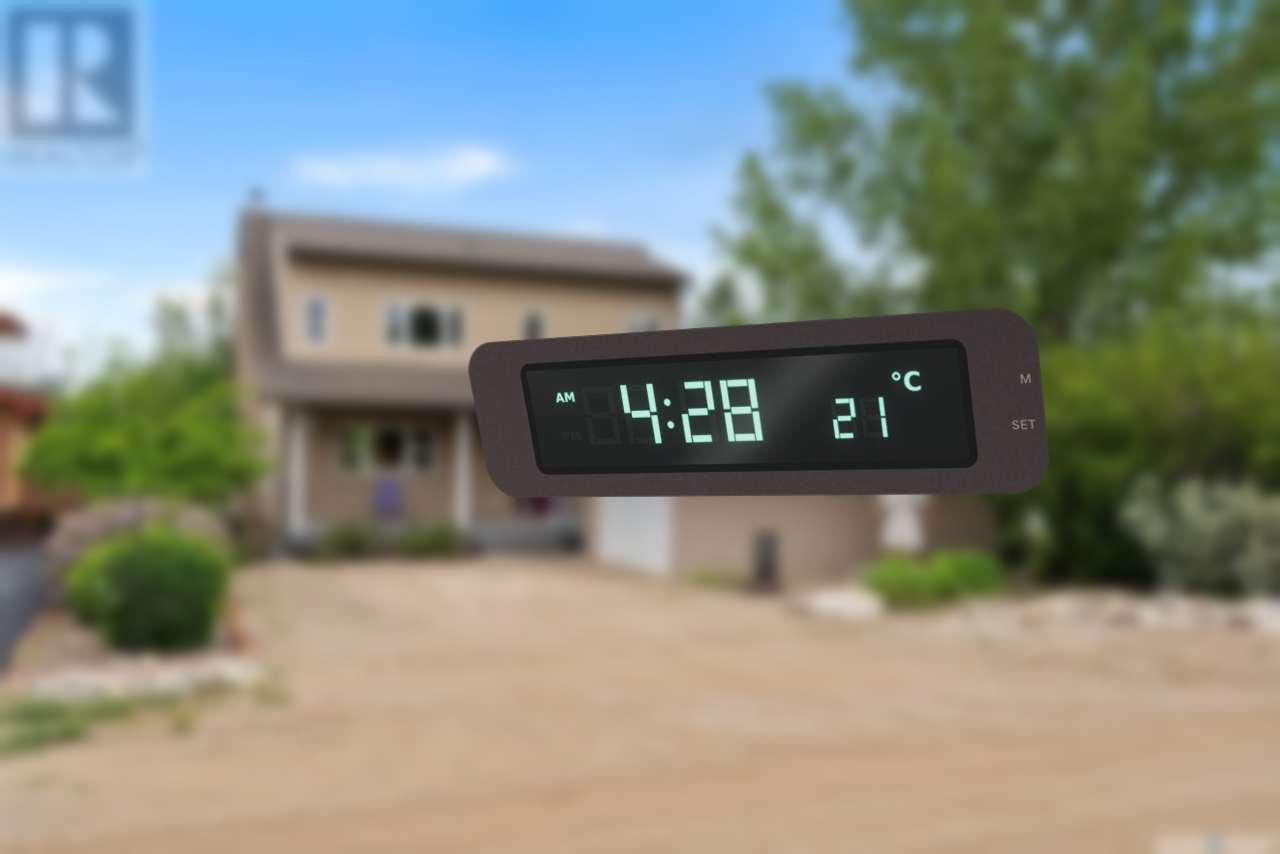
4.28
